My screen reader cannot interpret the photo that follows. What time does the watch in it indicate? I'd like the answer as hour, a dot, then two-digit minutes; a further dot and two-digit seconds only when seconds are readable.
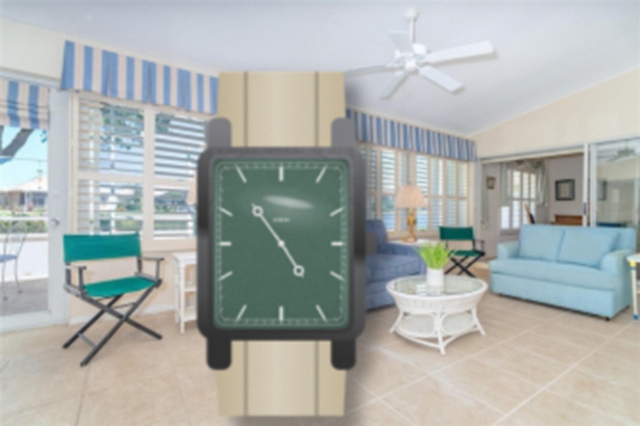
4.54
